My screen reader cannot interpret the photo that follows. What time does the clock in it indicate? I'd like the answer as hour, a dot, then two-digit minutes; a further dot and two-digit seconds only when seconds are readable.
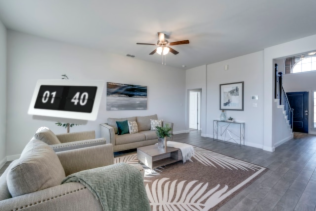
1.40
